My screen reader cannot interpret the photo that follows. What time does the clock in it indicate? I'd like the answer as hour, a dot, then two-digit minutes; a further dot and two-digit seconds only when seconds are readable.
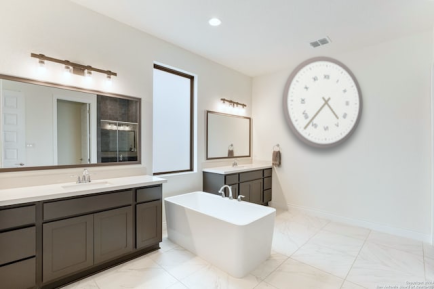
4.37
